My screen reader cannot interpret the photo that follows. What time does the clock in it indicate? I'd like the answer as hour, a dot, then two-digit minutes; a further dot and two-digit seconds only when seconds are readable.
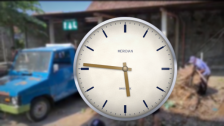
5.46
